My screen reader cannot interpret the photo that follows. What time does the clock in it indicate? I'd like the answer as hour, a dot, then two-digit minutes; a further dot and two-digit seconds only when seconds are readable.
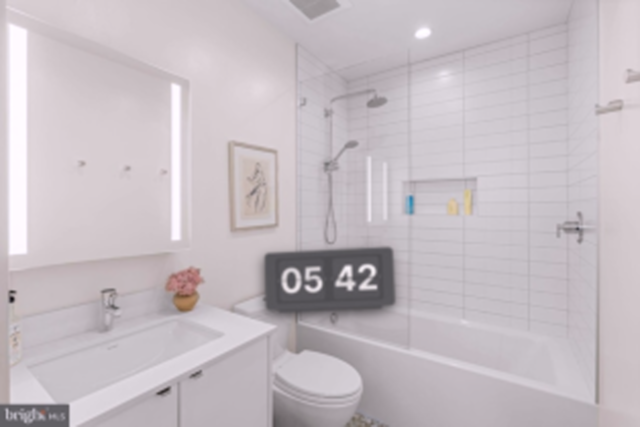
5.42
